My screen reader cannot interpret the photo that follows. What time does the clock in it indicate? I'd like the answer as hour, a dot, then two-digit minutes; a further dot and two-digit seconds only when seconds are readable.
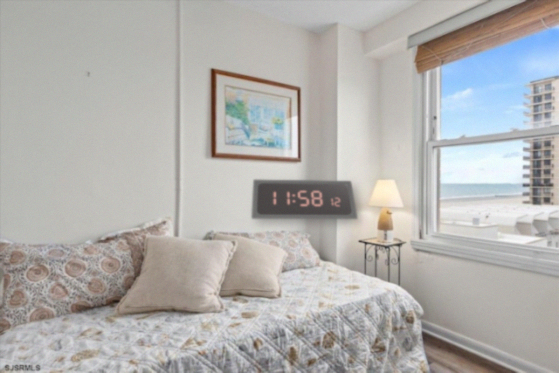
11.58
